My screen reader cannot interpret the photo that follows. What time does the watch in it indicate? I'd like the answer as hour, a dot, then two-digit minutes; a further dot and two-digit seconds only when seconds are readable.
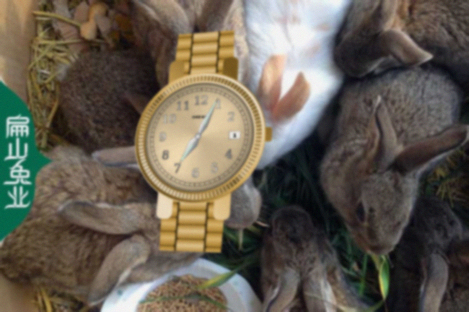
7.04
